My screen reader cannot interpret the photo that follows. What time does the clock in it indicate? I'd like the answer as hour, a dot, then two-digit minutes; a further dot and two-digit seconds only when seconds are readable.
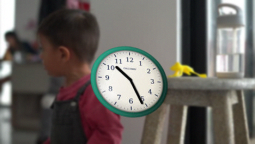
10.26
